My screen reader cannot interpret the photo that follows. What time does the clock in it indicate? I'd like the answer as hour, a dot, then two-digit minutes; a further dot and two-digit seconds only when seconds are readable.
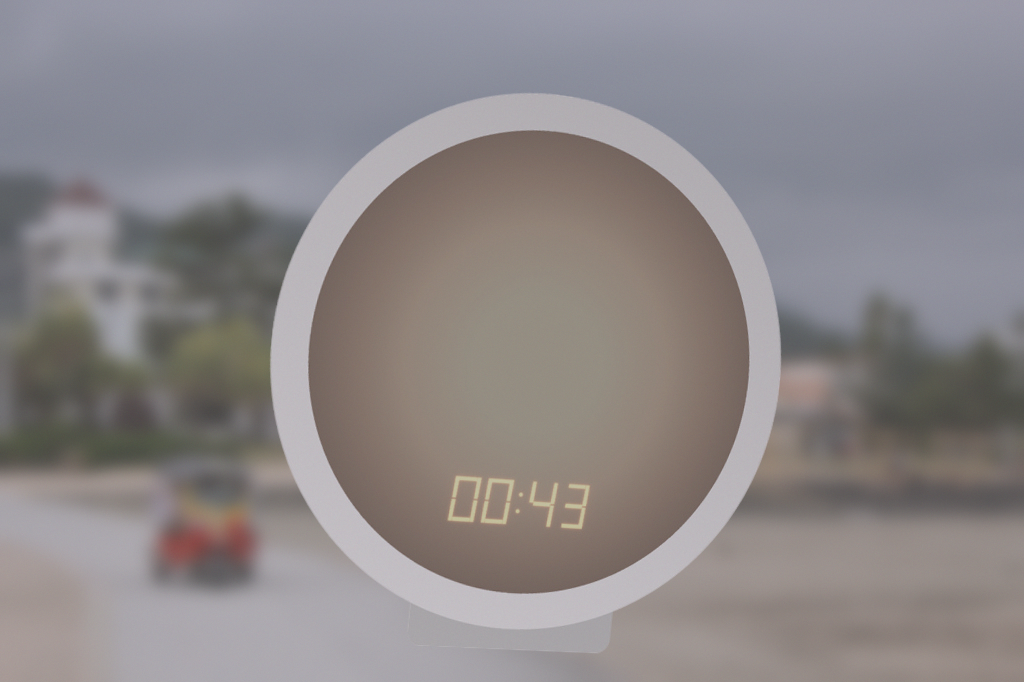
0.43
